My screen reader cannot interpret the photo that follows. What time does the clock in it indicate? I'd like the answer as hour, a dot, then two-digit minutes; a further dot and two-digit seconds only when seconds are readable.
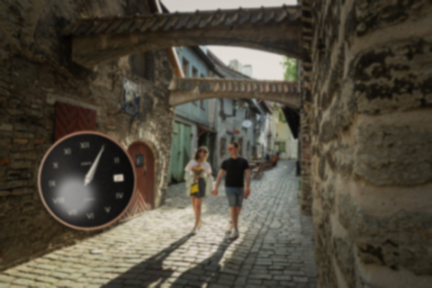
1.05
